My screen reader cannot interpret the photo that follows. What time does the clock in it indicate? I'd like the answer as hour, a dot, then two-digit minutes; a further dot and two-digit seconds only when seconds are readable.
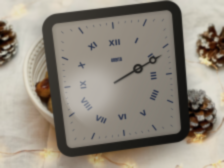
2.11
